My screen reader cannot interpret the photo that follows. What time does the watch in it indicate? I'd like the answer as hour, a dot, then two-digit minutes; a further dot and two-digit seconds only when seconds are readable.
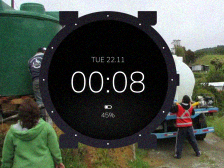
0.08
